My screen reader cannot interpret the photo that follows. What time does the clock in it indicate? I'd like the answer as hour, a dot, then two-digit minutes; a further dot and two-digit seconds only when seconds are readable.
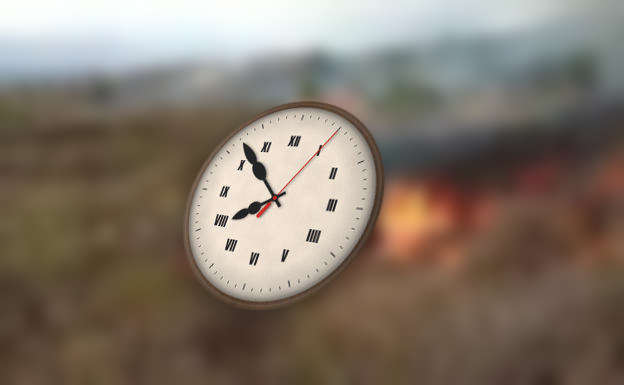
7.52.05
